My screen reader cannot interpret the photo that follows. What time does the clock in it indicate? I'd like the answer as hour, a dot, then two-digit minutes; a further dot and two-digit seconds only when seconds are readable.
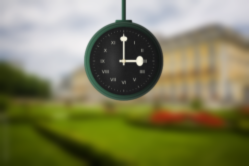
3.00
